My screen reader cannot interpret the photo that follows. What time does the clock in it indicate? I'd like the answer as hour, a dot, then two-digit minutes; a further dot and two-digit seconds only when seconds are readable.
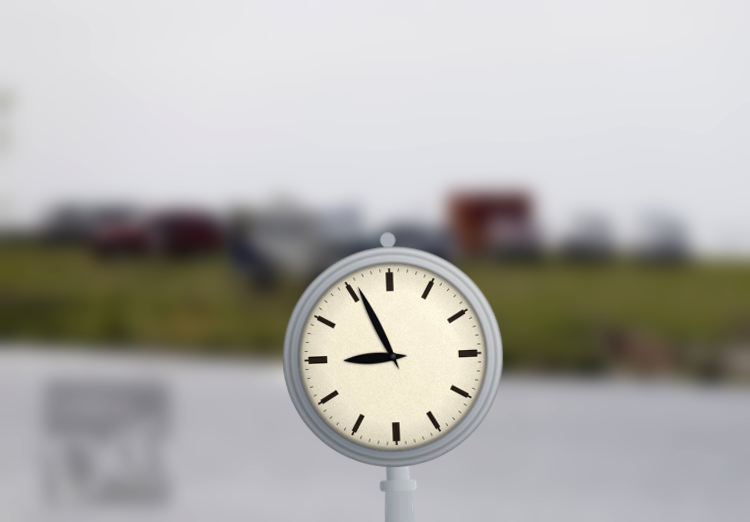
8.56
